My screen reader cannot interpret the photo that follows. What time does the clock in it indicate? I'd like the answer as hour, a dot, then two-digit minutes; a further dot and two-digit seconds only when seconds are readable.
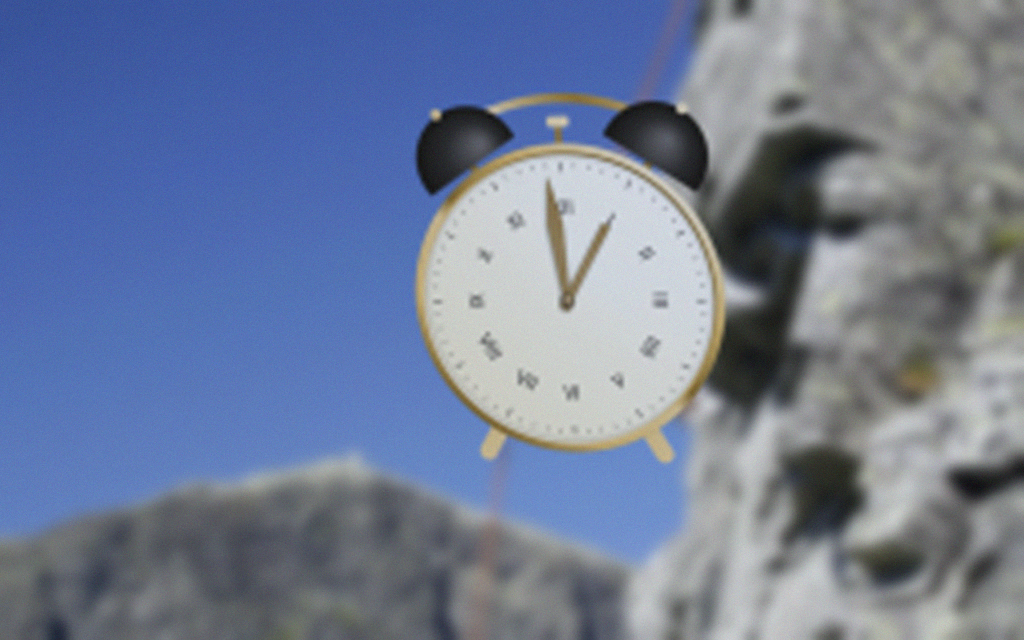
12.59
